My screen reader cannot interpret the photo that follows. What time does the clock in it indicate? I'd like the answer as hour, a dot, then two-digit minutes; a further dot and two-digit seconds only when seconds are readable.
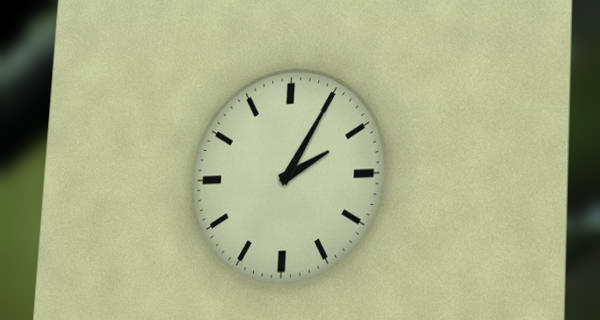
2.05
